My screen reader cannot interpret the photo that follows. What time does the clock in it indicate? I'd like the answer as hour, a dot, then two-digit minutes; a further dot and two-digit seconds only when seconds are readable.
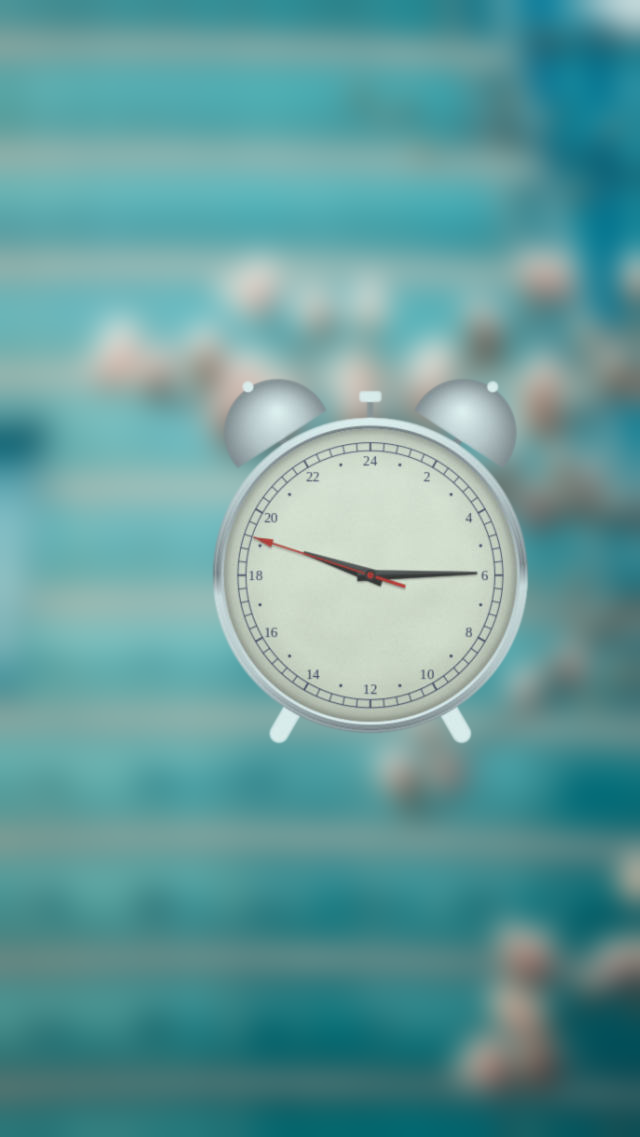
19.14.48
